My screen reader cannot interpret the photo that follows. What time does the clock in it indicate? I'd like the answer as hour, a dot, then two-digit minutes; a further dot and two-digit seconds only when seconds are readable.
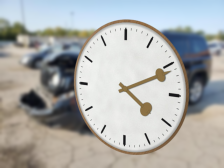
4.11
